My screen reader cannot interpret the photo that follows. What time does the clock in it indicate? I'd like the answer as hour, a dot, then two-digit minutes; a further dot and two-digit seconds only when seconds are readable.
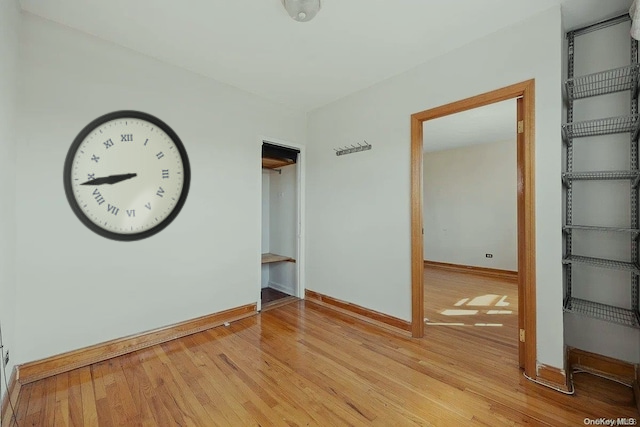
8.44
